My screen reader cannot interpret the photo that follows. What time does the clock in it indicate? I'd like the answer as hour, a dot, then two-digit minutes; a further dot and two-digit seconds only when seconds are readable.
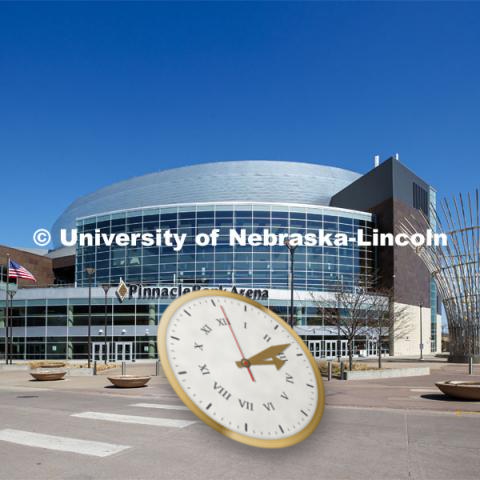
3.13.01
